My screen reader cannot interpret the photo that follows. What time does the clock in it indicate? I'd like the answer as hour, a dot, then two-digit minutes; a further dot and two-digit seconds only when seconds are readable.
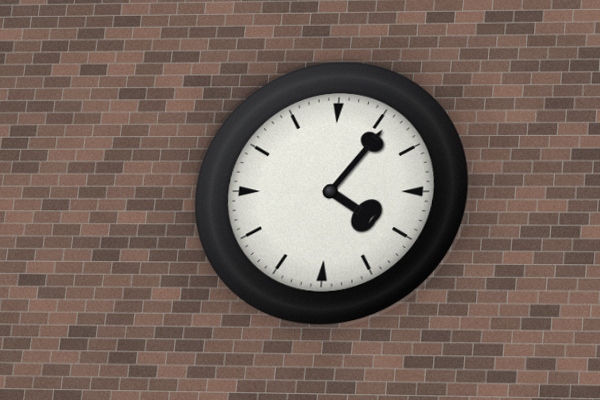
4.06
